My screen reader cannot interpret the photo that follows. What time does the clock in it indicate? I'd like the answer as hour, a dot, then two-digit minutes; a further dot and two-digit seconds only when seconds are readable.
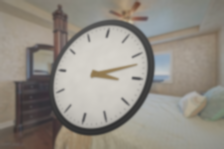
3.12
